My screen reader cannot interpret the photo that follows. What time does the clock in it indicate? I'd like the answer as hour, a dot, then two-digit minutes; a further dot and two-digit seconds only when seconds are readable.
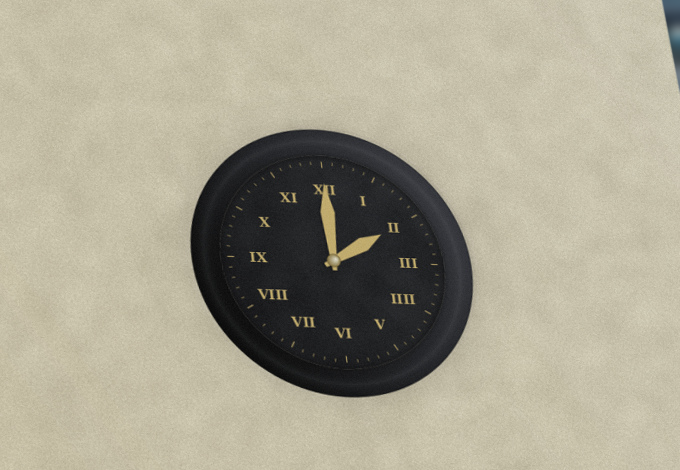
2.00
